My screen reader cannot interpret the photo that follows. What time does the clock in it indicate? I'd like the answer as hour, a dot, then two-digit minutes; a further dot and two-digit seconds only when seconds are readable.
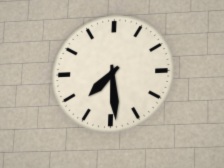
7.29
